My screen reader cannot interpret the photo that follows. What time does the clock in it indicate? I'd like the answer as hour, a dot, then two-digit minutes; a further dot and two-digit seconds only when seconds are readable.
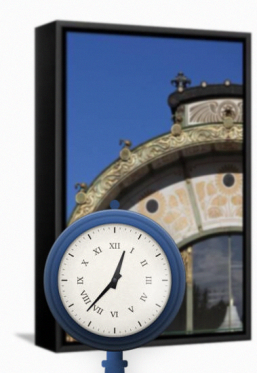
12.37
